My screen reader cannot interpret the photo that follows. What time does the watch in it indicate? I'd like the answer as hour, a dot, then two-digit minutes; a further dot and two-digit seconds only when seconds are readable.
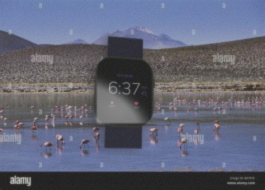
6.37
